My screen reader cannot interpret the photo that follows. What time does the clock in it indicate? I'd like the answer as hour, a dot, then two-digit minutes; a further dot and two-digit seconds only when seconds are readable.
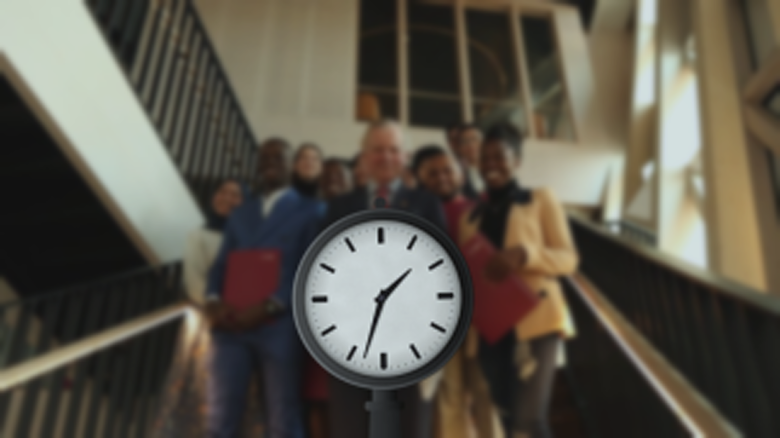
1.33
